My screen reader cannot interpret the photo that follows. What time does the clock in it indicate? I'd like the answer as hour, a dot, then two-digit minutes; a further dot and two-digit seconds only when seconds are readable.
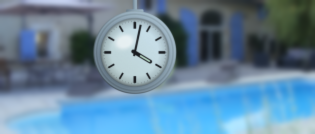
4.02
